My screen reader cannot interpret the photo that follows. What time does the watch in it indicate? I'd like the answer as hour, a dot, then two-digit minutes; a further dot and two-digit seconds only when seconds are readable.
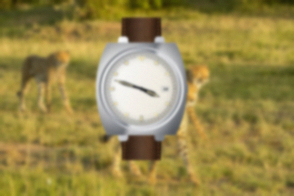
3.48
